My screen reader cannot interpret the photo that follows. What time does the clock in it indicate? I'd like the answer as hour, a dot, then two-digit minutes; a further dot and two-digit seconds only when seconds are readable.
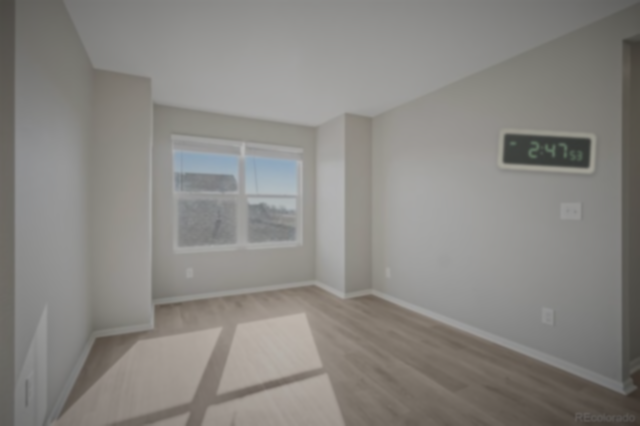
2.47
